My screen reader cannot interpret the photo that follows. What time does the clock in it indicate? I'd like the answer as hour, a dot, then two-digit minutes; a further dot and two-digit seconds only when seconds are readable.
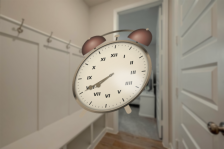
7.40
